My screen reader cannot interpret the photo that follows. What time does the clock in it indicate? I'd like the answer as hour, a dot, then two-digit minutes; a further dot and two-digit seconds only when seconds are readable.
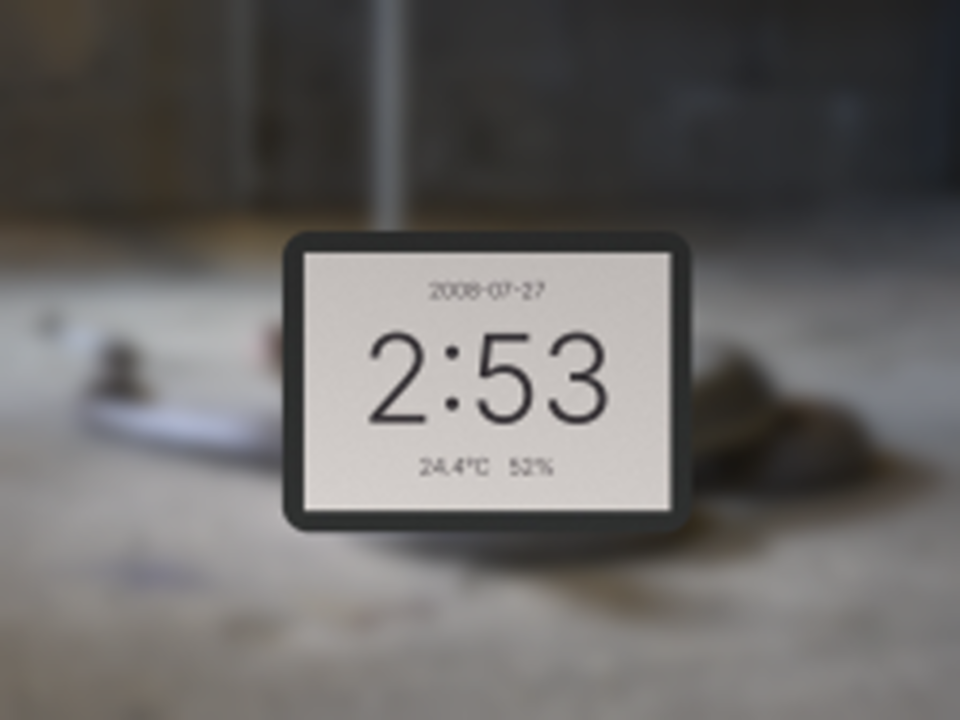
2.53
